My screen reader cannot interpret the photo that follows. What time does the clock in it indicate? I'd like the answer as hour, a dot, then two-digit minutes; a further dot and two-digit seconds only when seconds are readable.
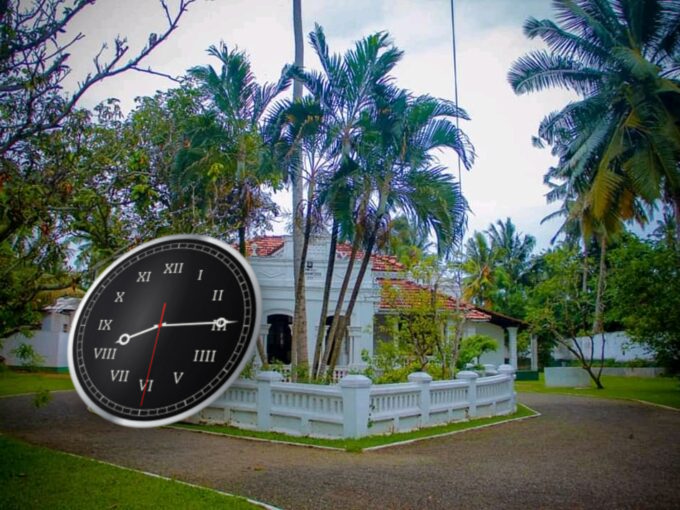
8.14.30
